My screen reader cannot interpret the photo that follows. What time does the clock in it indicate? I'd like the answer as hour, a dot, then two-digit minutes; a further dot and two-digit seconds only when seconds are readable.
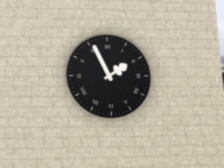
1.56
